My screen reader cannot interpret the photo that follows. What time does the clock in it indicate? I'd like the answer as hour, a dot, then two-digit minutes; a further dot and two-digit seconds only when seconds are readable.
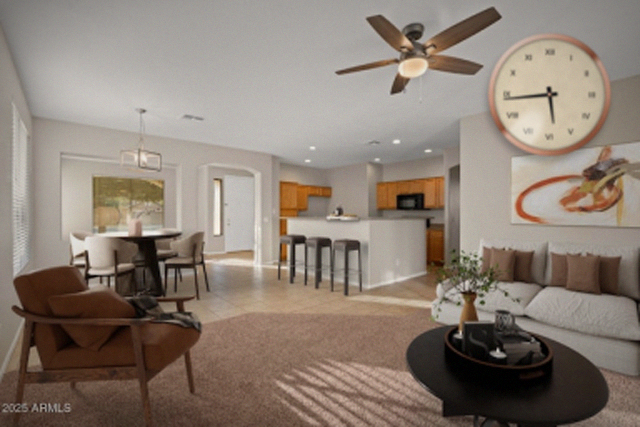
5.44
